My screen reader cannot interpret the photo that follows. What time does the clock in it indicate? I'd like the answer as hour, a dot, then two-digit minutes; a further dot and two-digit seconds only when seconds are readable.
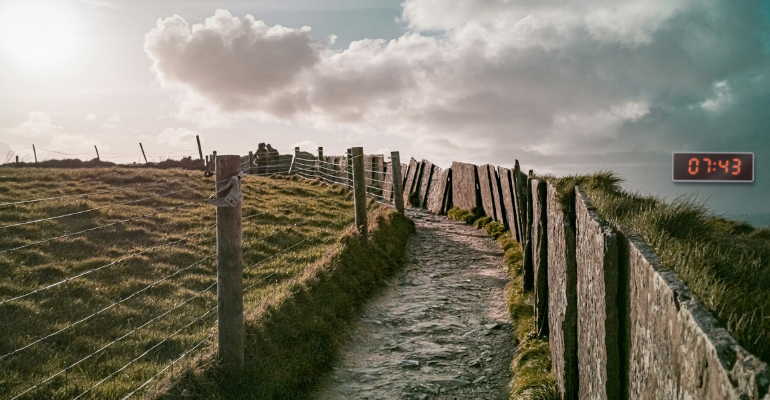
7.43
